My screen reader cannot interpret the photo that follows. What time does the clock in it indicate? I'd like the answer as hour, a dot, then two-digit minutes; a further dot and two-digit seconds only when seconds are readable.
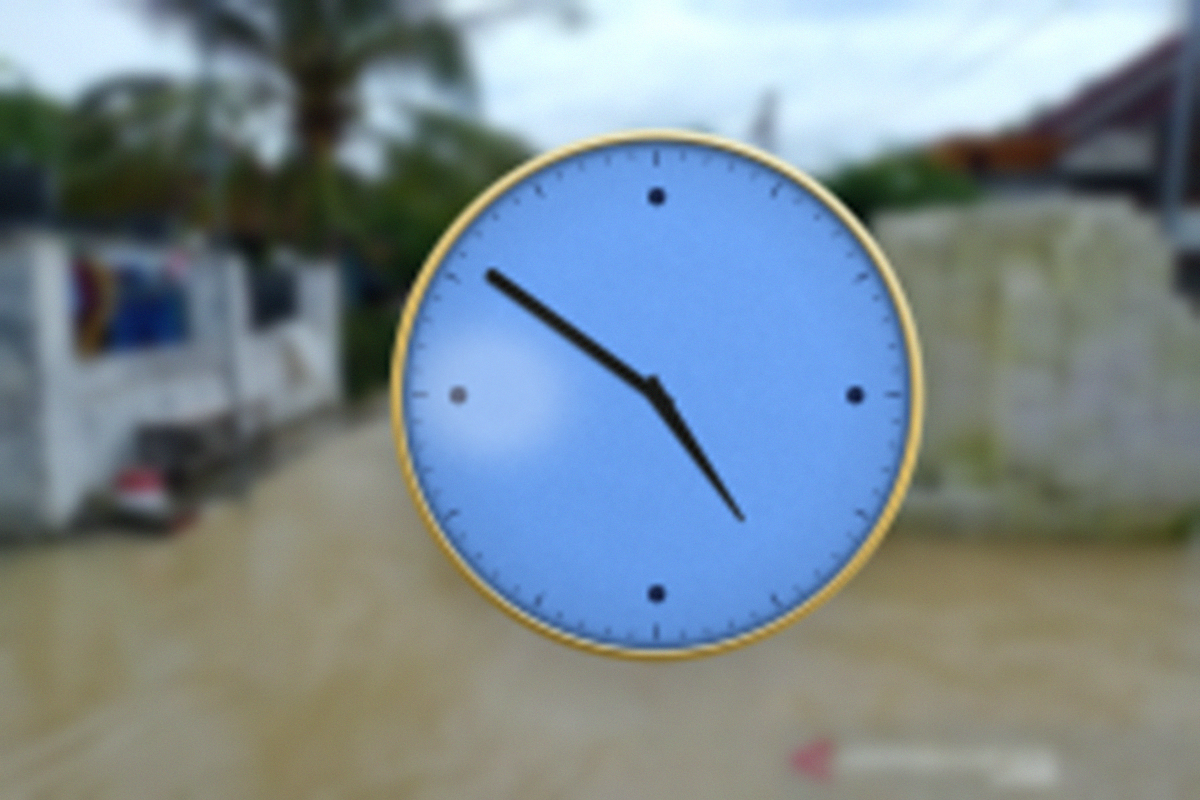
4.51
